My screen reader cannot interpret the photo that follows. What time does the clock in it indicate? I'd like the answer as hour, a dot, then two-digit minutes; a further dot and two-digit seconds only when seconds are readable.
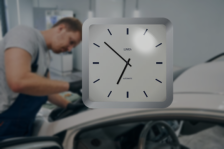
6.52
